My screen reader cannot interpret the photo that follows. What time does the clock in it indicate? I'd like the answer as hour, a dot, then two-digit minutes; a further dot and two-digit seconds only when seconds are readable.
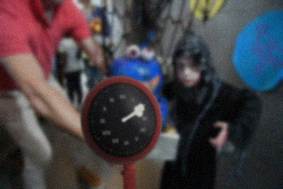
2.10
